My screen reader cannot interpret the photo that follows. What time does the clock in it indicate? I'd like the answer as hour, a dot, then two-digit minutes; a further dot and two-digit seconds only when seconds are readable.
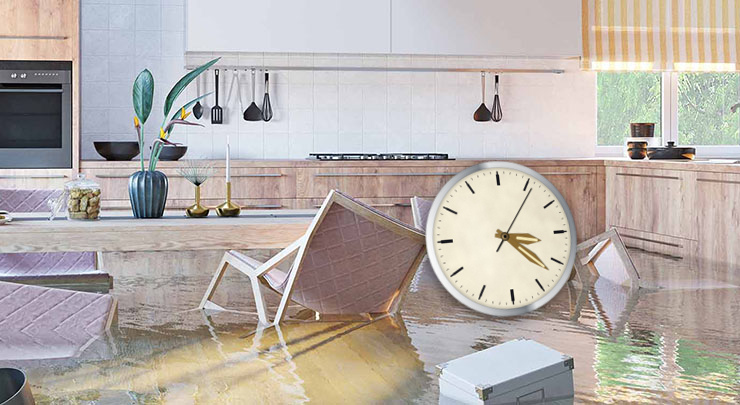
3.22.06
